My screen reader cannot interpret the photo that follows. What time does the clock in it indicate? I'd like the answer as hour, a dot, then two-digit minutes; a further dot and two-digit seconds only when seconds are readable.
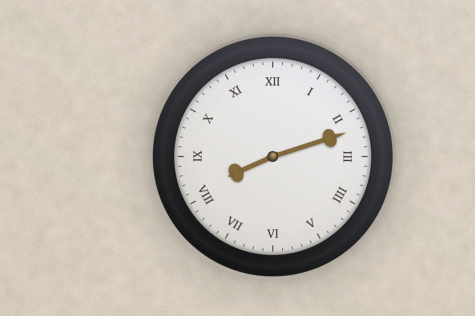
8.12
